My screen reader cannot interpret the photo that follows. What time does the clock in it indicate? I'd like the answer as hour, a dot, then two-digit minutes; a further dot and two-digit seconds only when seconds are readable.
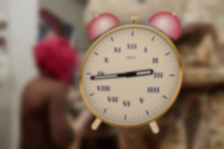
2.44
